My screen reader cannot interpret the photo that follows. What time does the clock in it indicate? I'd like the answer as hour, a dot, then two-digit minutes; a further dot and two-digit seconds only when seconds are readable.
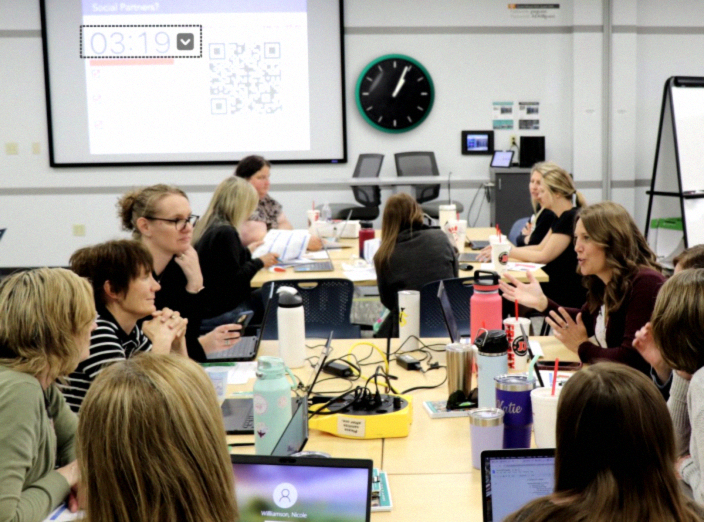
1.04
